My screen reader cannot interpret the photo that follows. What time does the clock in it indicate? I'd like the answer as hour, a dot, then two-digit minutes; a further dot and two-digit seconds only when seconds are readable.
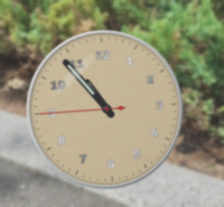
10.53.45
